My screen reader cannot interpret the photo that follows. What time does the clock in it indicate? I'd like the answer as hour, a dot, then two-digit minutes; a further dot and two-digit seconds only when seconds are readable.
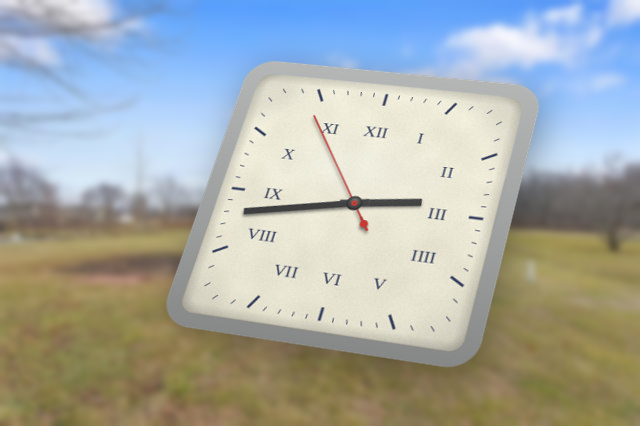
2.42.54
